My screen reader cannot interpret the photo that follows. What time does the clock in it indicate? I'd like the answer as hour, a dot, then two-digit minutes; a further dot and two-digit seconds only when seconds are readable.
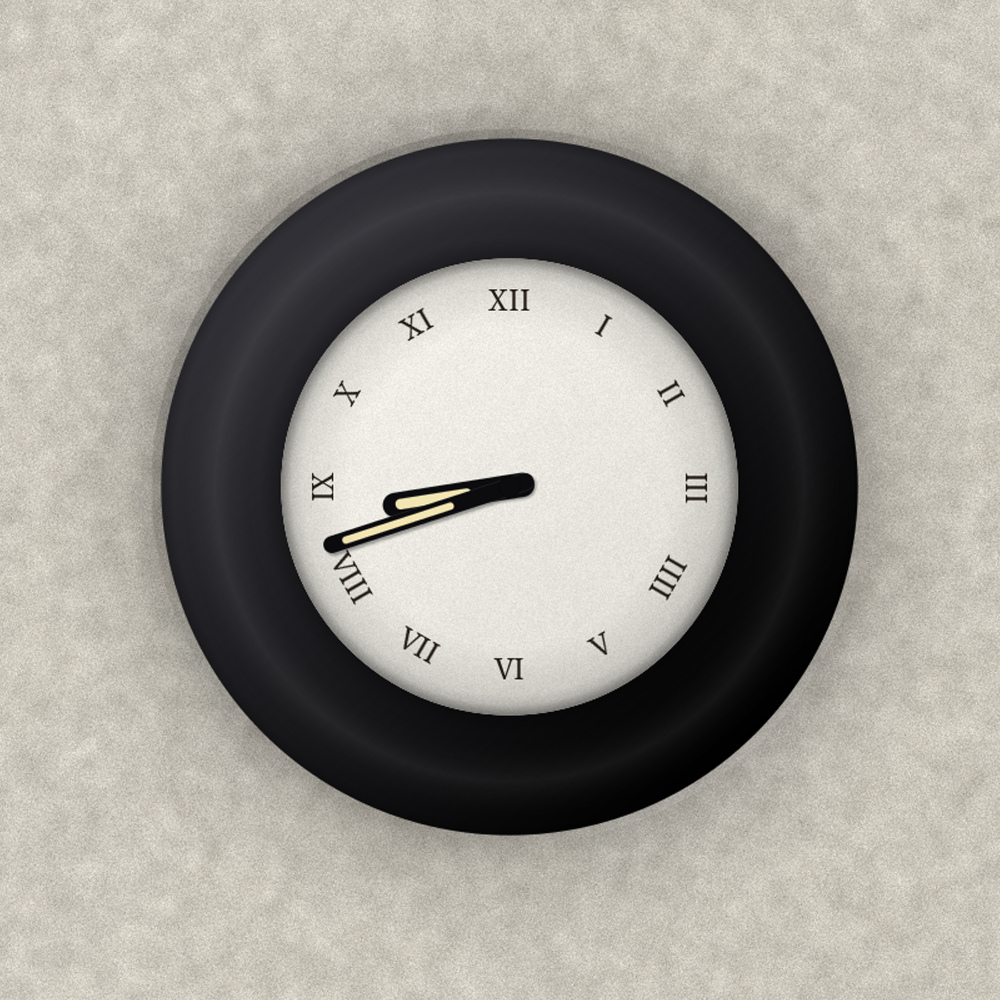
8.42
